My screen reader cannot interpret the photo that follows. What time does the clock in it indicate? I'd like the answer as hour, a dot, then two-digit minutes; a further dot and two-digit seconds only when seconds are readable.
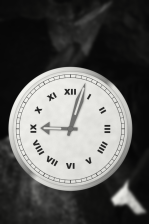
9.03
